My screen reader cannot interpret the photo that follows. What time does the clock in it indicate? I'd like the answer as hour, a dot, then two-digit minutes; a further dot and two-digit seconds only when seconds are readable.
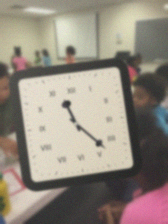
11.23
